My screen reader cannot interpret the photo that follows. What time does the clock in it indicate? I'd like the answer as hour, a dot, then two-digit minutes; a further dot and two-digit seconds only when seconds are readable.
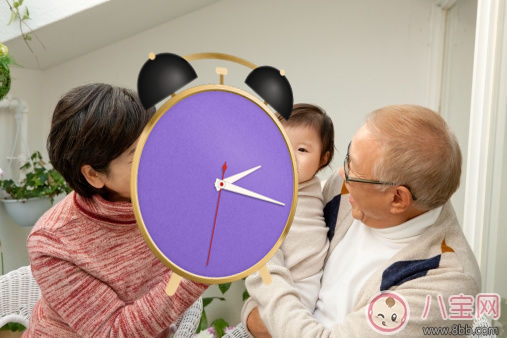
2.17.32
